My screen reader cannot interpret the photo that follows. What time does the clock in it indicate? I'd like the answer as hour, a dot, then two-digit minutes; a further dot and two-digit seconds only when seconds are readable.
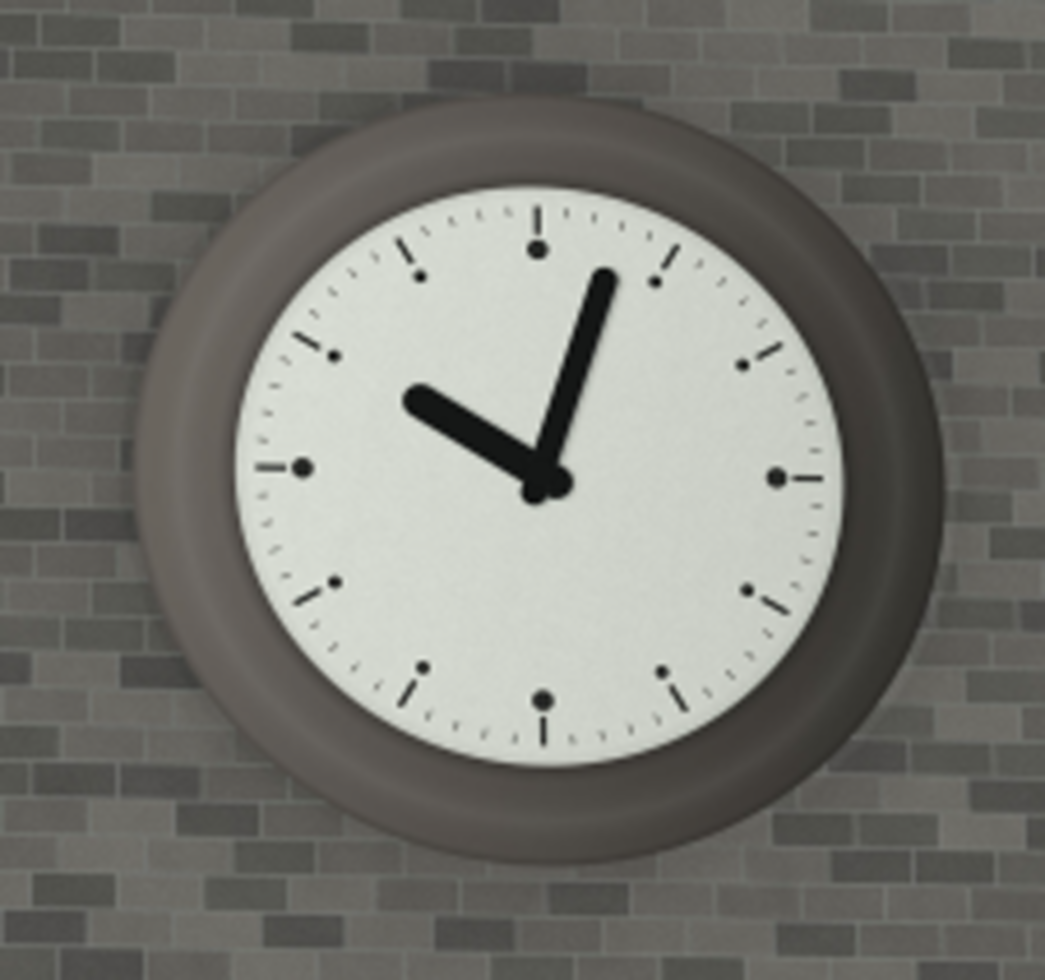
10.03
